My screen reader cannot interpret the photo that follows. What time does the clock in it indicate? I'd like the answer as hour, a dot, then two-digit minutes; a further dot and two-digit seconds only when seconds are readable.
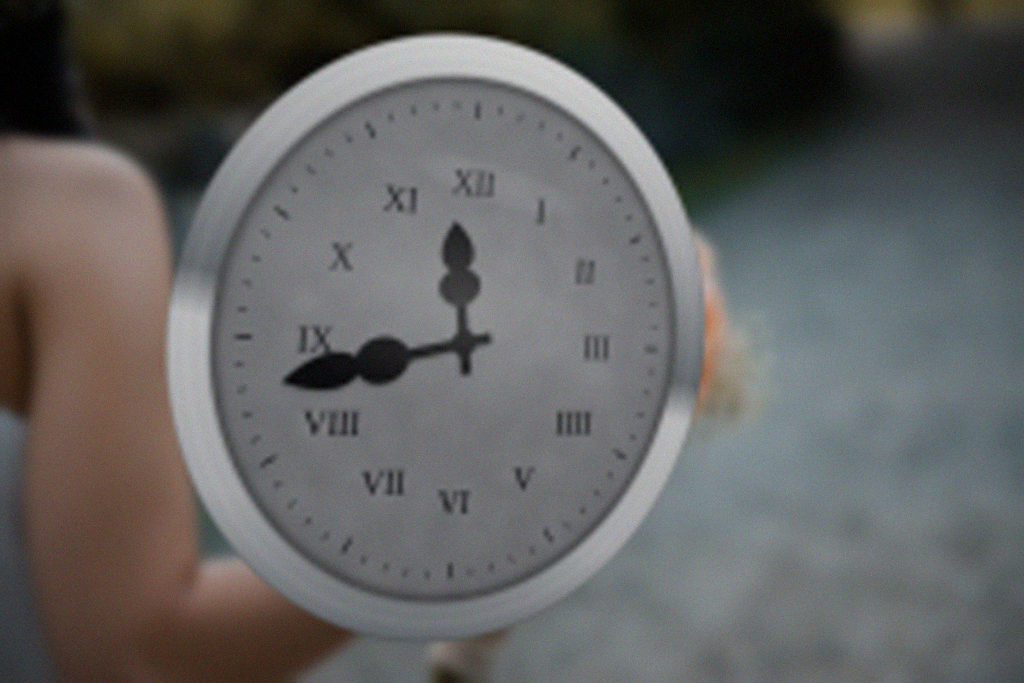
11.43
